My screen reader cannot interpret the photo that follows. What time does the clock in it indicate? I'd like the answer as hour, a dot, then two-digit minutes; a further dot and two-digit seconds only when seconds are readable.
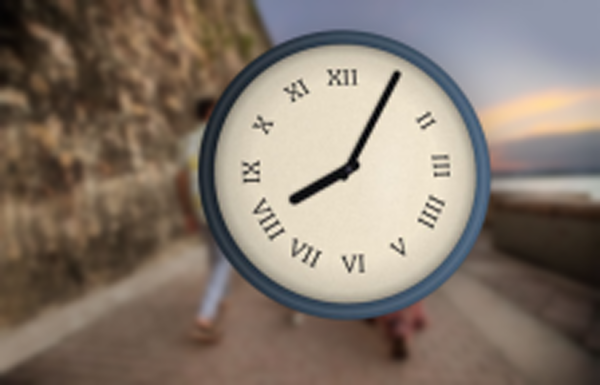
8.05
